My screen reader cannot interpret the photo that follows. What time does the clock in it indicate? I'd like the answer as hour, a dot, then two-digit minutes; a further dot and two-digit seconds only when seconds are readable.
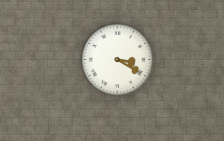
3.20
